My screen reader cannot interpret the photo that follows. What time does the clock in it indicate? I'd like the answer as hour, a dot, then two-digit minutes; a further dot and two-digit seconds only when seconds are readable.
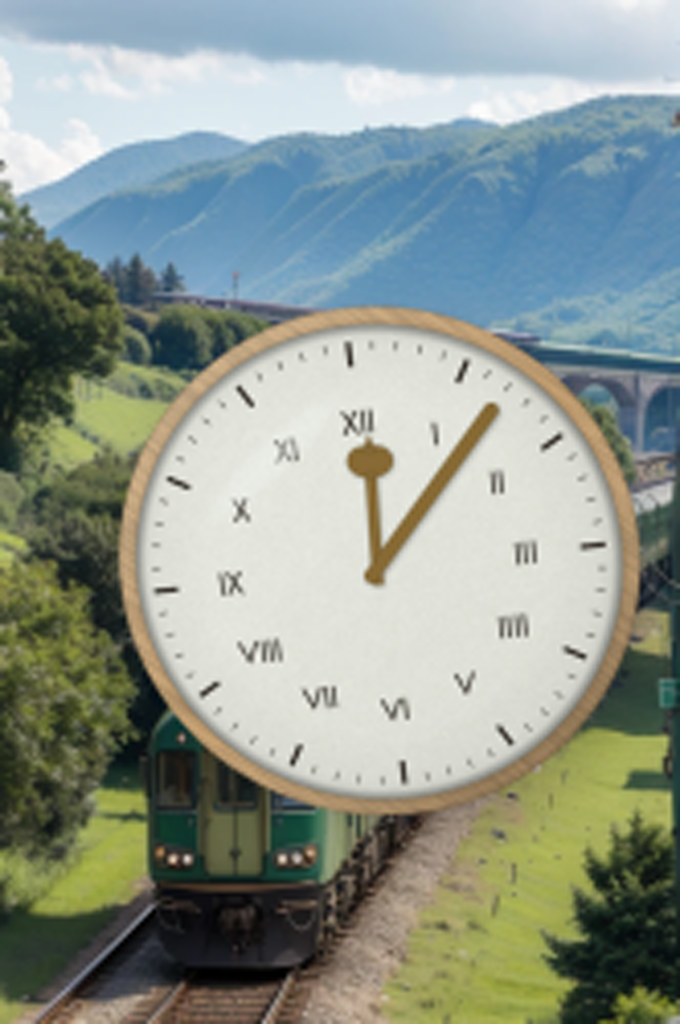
12.07
